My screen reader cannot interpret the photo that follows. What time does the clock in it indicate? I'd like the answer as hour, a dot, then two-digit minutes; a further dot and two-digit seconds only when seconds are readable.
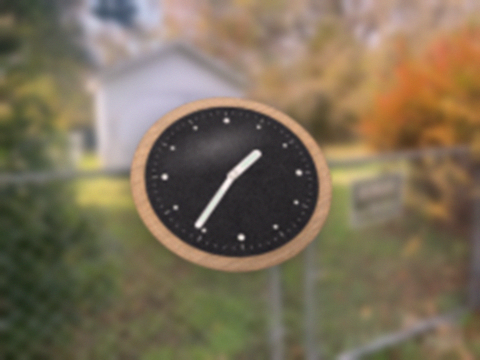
1.36
